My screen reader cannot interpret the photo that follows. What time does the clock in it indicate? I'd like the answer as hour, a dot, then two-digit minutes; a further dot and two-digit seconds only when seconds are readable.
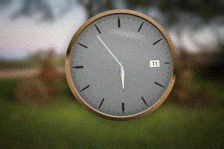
5.54
